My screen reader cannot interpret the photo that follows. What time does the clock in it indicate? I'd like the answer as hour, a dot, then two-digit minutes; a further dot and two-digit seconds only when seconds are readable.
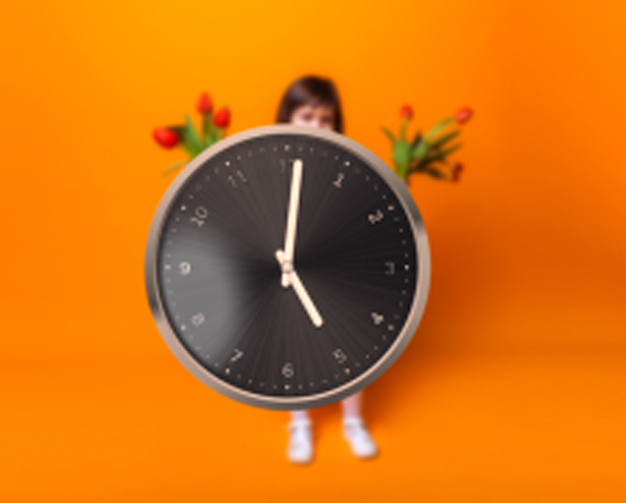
5.01
